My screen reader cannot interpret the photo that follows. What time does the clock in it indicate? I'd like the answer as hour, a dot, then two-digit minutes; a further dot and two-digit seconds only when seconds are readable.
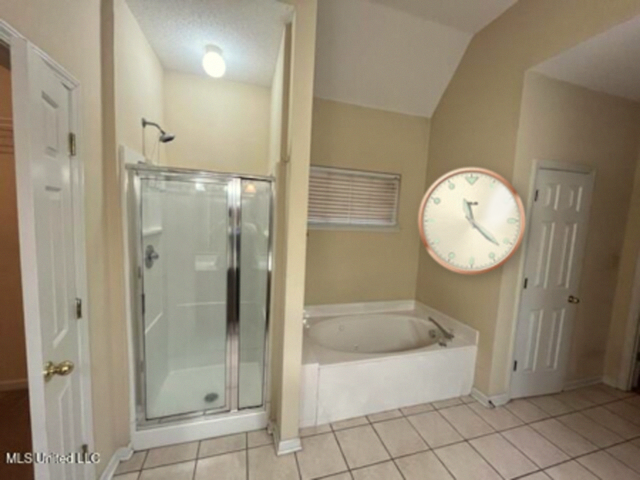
11.22
